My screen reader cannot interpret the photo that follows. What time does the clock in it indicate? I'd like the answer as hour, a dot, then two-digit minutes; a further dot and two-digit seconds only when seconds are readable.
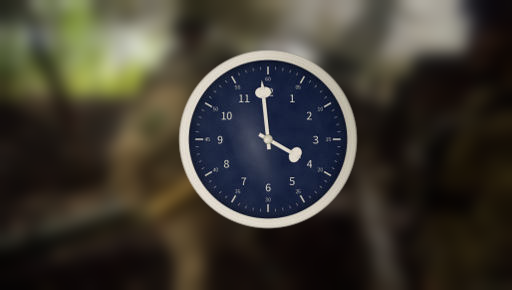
3.59
